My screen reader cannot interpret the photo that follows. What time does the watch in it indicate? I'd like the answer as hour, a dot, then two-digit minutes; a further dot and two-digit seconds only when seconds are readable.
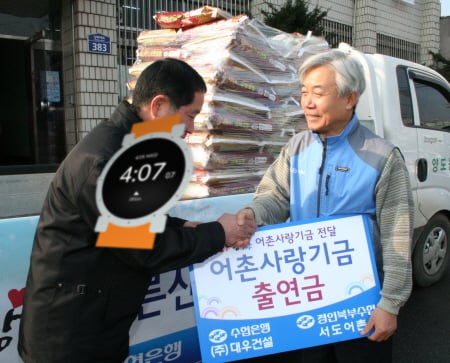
4.07
